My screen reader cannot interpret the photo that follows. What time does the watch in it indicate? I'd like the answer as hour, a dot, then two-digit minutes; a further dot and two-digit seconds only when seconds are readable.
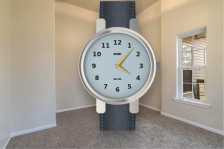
4.07
